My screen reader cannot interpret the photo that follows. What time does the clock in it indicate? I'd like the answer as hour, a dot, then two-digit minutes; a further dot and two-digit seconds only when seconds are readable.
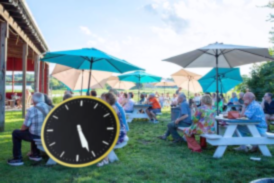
5.26
